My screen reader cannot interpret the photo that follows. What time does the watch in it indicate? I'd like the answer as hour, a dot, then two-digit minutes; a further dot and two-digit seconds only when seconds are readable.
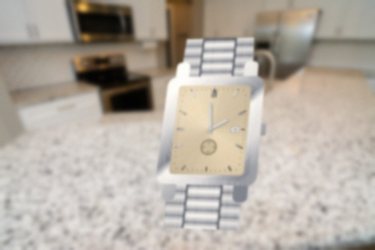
1.59
